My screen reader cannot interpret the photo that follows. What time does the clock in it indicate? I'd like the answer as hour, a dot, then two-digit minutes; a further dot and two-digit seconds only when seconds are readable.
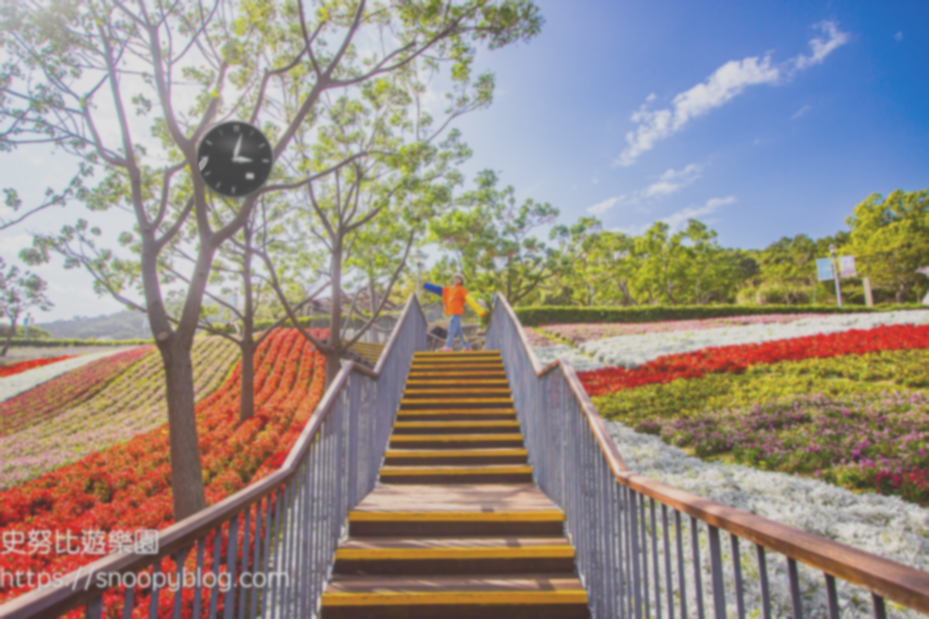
3.02
